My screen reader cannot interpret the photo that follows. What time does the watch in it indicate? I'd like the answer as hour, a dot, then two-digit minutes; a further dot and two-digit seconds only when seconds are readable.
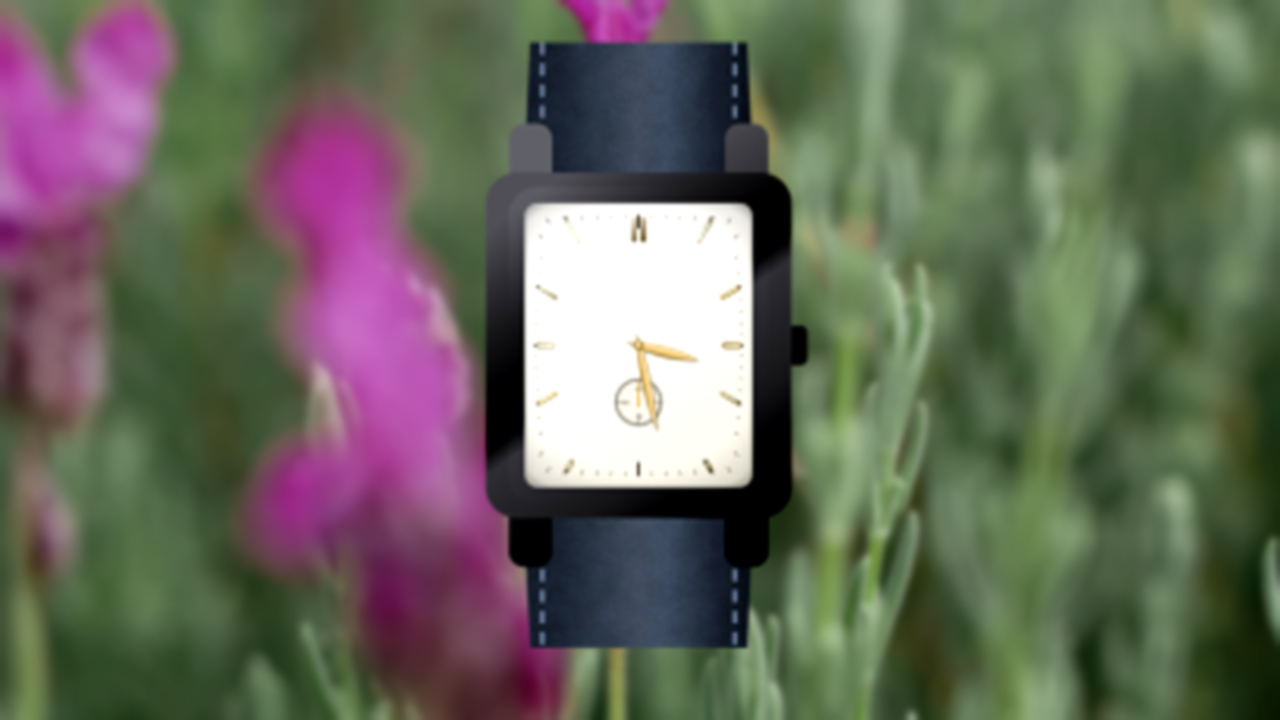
3.28
